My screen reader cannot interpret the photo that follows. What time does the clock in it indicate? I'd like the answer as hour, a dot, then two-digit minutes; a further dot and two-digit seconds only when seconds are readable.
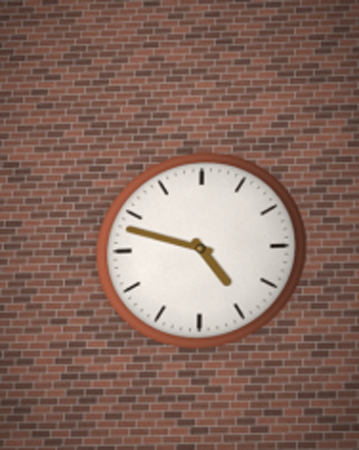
4.48
